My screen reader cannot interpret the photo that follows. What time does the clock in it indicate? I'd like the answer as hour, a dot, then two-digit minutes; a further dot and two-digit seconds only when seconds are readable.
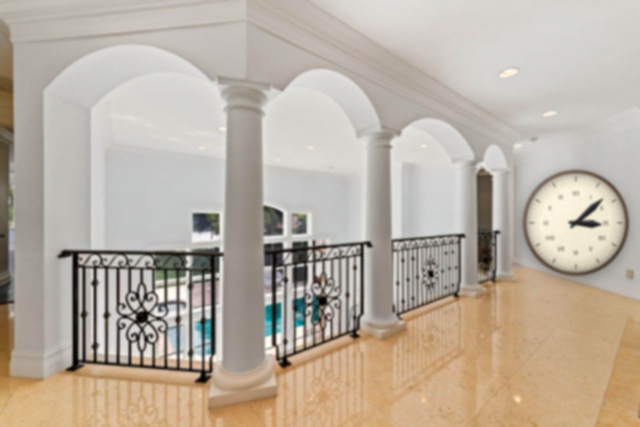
3.08
